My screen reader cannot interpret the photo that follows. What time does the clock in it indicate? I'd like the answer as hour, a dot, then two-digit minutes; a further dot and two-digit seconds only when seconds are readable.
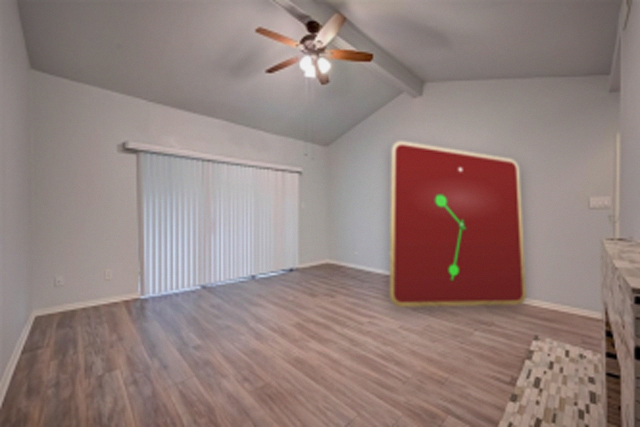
10.32
